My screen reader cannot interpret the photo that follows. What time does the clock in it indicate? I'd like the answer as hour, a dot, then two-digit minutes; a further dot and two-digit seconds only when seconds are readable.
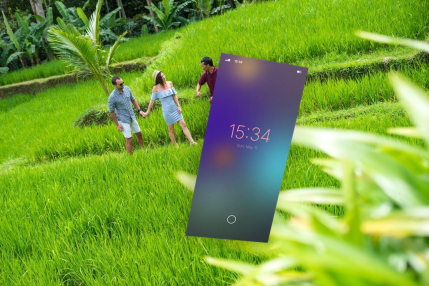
15.34
